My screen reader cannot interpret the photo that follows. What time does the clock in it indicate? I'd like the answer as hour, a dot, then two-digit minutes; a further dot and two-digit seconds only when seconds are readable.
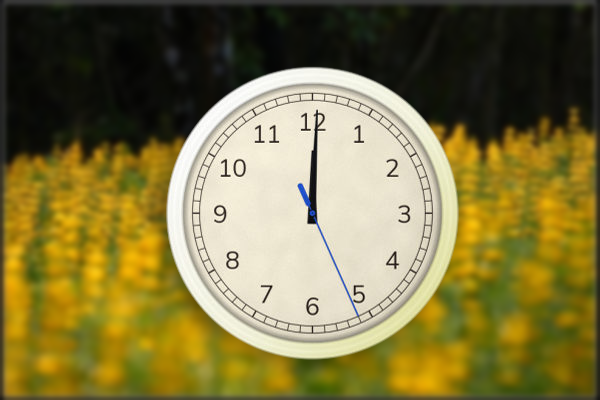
12.00.26
